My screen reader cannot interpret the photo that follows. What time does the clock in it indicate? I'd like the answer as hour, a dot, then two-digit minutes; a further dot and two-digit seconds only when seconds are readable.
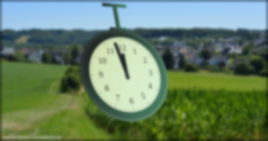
11.58
